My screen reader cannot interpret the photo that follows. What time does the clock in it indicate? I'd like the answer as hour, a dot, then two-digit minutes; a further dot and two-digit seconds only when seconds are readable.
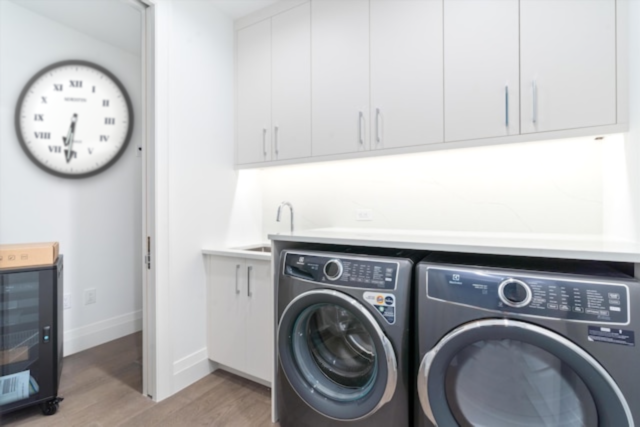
6.31
